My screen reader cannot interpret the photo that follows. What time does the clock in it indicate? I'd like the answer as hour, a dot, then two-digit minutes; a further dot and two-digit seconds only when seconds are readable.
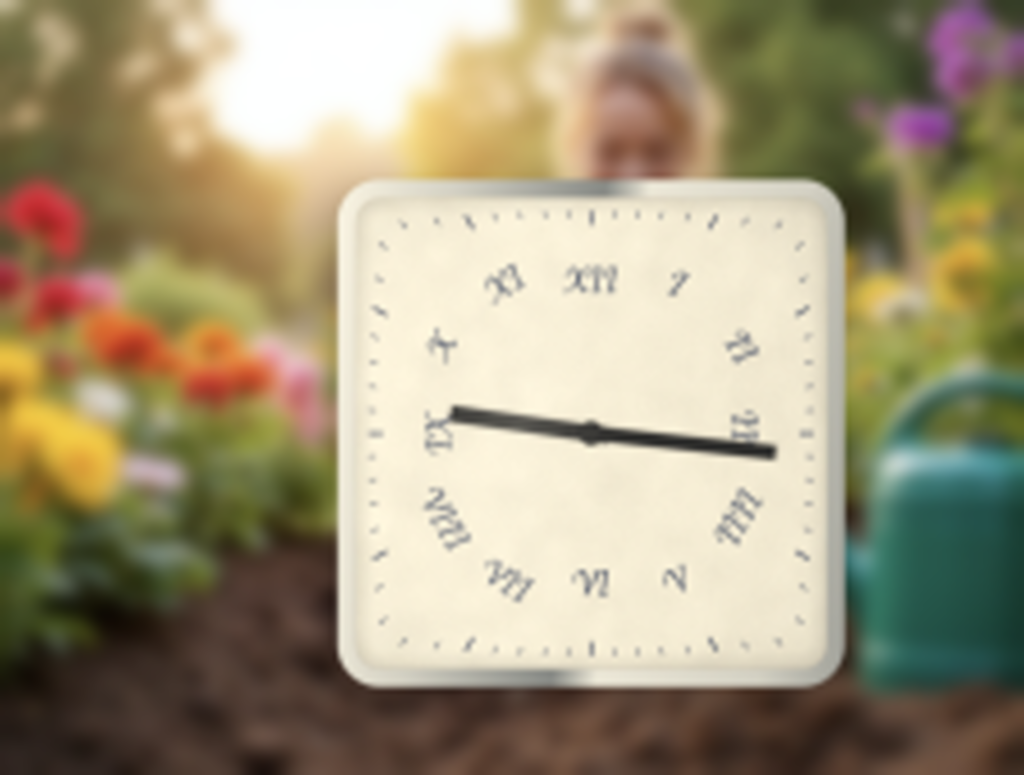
9.16
